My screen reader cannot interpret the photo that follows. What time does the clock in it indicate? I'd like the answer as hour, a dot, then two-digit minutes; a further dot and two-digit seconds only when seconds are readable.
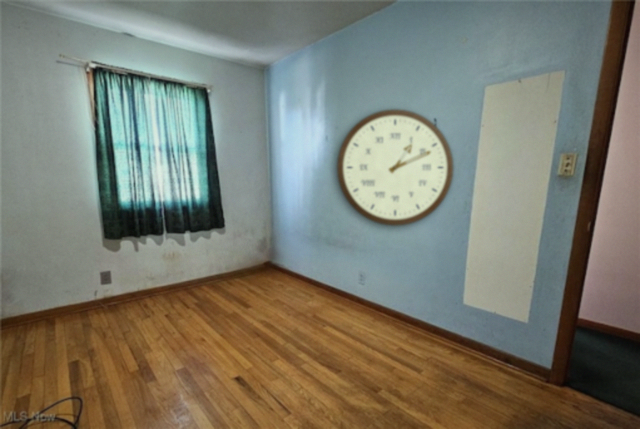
1.11
